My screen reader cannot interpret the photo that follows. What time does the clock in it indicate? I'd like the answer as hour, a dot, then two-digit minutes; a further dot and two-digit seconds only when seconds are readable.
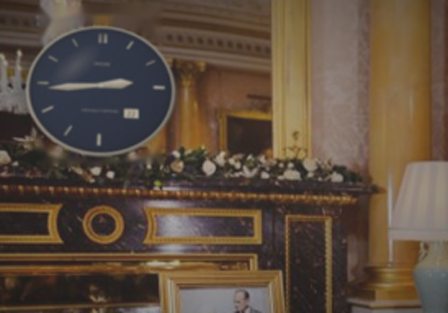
2.44
